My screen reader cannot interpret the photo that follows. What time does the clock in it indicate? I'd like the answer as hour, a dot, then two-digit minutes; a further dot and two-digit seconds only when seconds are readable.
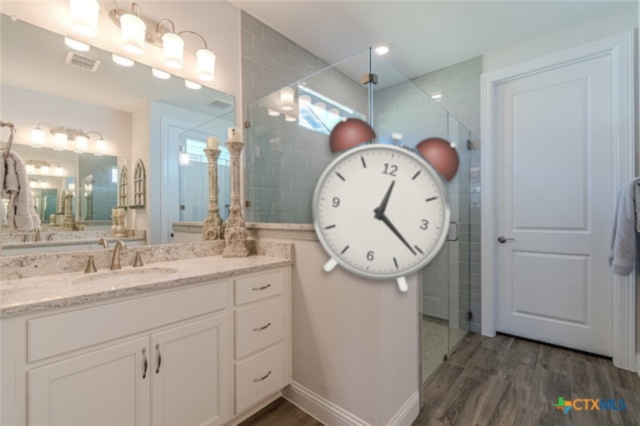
12.21
